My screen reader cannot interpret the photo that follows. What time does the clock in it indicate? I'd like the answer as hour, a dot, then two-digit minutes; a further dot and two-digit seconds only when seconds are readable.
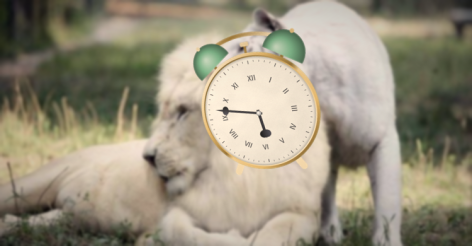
5.47
